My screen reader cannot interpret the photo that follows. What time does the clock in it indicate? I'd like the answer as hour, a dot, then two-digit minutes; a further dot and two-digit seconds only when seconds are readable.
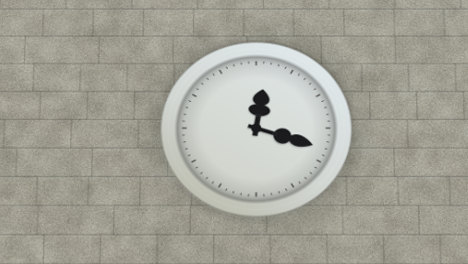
12.18
